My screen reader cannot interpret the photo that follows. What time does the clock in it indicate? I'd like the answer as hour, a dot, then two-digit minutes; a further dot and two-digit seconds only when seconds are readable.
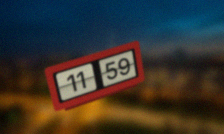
11.59
